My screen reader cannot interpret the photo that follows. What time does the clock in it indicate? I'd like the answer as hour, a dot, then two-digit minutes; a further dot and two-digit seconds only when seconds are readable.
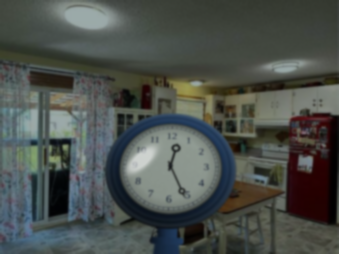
12.26
